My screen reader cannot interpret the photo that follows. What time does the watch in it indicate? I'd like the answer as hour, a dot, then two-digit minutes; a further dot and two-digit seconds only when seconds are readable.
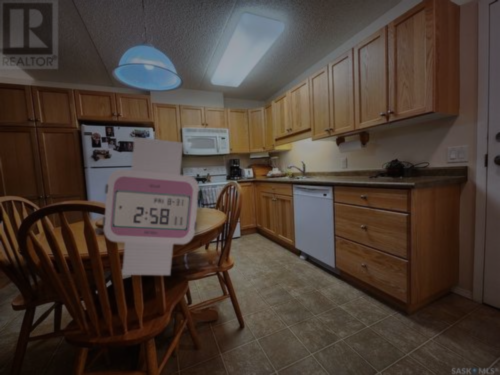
2.58
